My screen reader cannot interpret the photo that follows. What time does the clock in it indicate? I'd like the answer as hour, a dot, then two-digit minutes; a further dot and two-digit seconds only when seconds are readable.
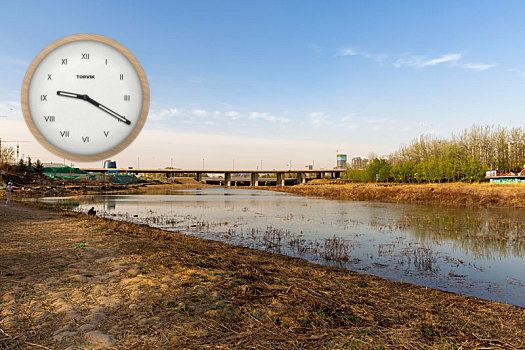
9.20
